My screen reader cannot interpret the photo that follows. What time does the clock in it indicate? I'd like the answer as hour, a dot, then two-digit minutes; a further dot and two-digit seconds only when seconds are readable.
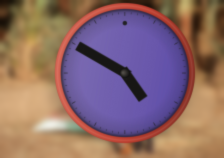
4.50
